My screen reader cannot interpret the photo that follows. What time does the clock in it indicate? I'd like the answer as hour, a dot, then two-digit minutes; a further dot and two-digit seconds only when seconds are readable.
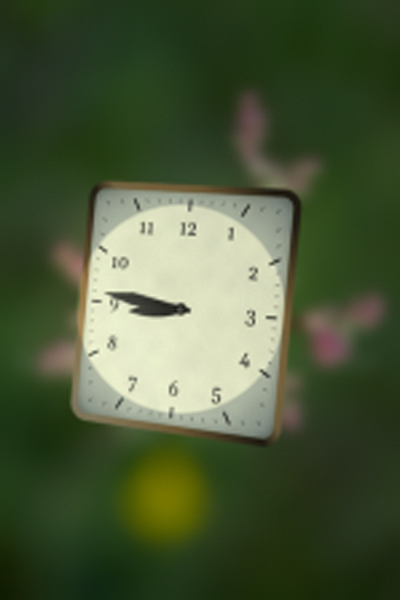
8.46
